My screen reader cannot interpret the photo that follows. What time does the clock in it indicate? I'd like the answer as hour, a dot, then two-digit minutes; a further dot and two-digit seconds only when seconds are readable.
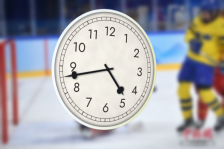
4.43
